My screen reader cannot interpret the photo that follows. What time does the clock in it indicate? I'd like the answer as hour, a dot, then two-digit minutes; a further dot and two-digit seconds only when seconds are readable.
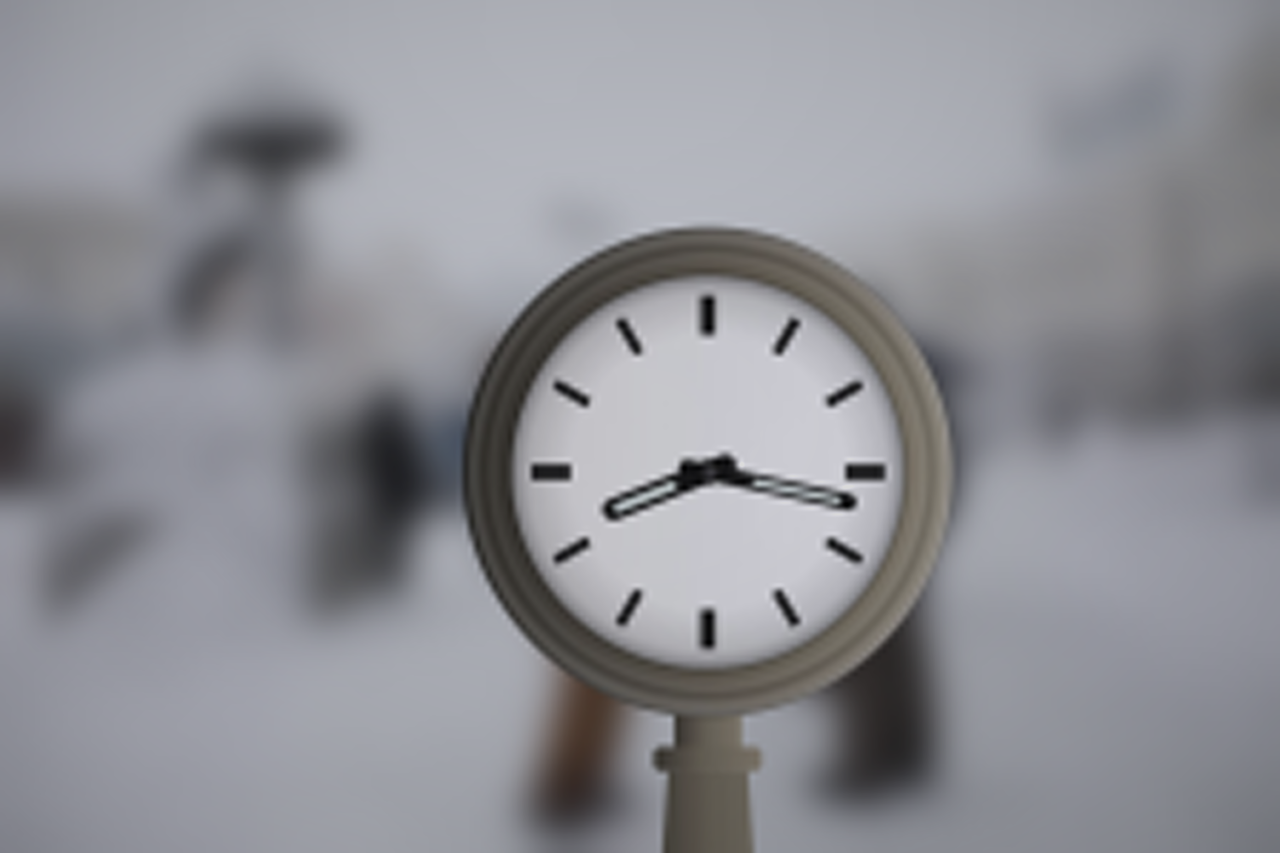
8.17
